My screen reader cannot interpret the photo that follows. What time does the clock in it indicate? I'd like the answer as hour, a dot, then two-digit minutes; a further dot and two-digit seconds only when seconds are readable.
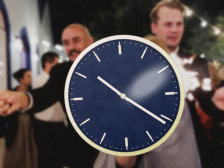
10.21
